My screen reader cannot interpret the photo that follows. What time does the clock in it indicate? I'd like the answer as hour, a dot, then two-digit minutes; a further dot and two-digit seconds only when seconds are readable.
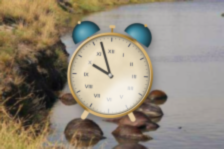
9.57
